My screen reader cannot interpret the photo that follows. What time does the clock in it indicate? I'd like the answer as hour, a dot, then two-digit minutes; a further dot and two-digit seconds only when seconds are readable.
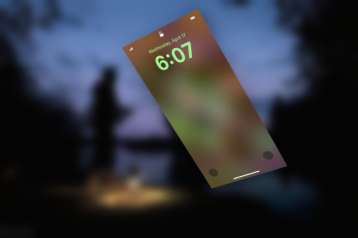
6.07
